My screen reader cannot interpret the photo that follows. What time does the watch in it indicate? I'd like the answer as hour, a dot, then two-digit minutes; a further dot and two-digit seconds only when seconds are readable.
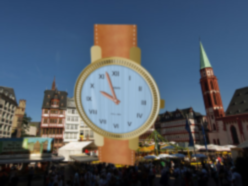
9.57
